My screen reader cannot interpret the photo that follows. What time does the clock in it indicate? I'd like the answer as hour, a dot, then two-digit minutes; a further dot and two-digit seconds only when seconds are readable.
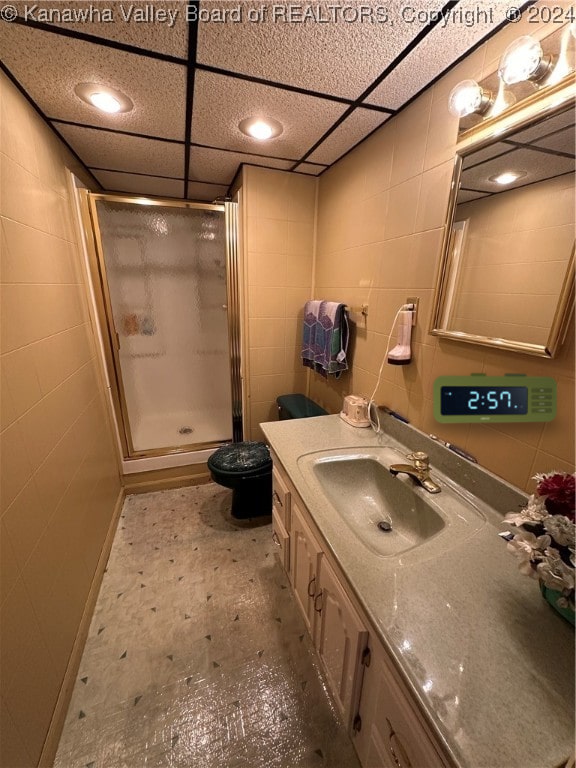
2.57
